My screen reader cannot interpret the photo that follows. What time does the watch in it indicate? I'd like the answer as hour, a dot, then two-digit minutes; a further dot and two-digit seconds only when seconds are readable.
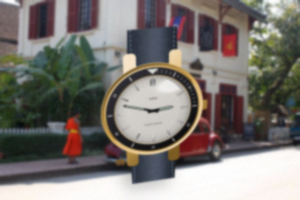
2.48
